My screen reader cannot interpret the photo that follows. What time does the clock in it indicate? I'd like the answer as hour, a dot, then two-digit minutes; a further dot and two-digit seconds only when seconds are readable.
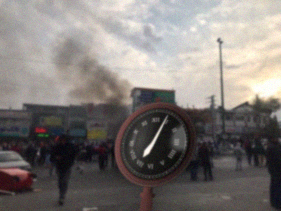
7.04
